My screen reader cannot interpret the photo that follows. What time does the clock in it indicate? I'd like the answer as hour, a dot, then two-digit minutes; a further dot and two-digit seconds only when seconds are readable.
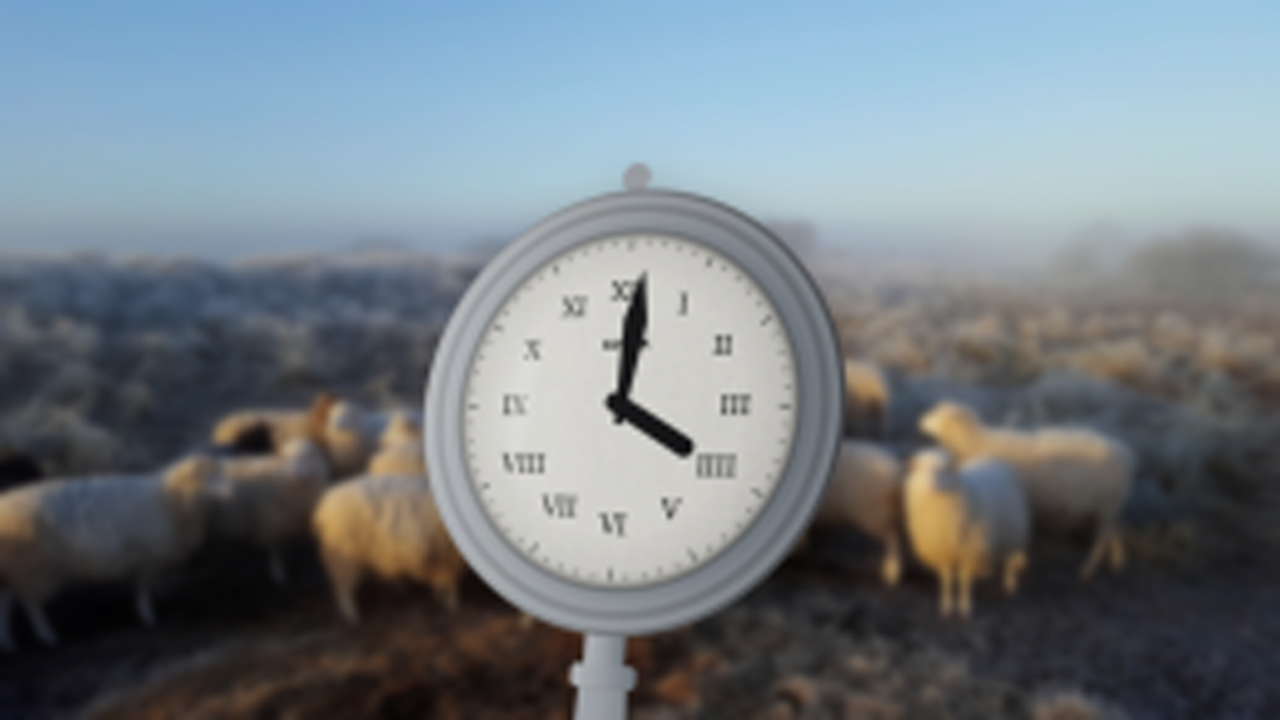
4.01
